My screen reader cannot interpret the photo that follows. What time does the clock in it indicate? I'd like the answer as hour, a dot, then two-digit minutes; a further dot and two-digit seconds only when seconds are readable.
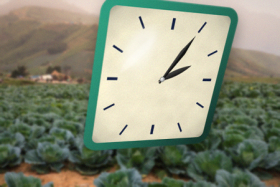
2.05
